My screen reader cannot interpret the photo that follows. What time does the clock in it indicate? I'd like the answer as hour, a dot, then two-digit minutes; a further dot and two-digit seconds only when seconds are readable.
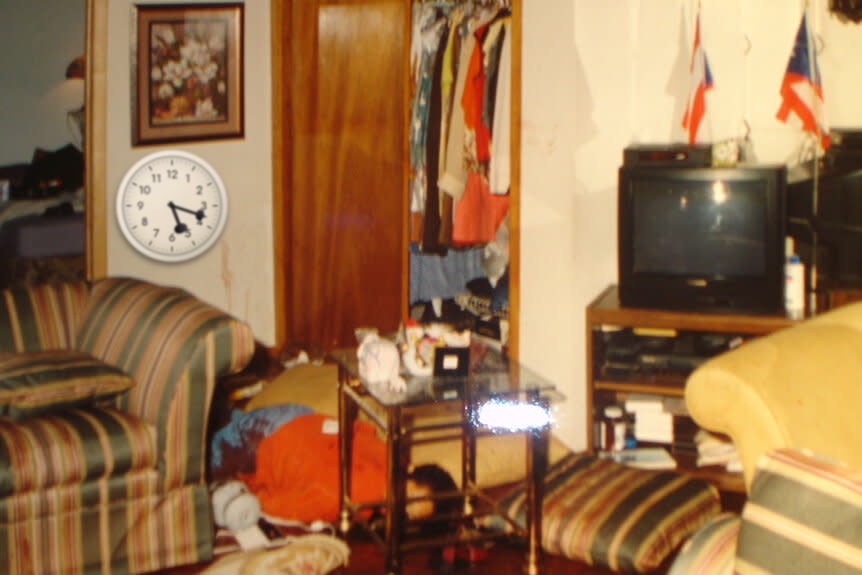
5.18
